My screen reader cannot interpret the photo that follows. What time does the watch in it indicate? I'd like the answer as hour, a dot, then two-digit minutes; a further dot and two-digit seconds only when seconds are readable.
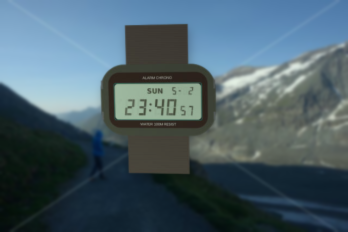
23.40.57
